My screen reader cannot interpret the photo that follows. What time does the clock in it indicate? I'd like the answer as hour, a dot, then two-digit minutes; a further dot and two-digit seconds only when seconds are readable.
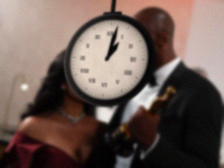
1.02
